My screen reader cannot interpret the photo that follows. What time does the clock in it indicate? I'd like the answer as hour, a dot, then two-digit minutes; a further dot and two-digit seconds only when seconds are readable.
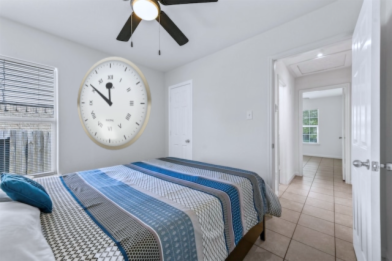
11.51
